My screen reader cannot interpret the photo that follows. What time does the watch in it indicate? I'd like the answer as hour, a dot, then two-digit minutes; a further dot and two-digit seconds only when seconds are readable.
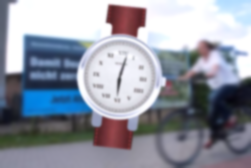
6.02
